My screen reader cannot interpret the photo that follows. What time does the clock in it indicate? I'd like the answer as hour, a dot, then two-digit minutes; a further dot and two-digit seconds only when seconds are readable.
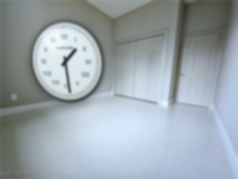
1.29
